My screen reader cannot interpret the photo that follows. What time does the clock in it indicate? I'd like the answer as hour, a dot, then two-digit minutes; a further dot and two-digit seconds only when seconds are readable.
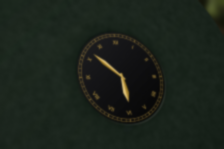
5.52
